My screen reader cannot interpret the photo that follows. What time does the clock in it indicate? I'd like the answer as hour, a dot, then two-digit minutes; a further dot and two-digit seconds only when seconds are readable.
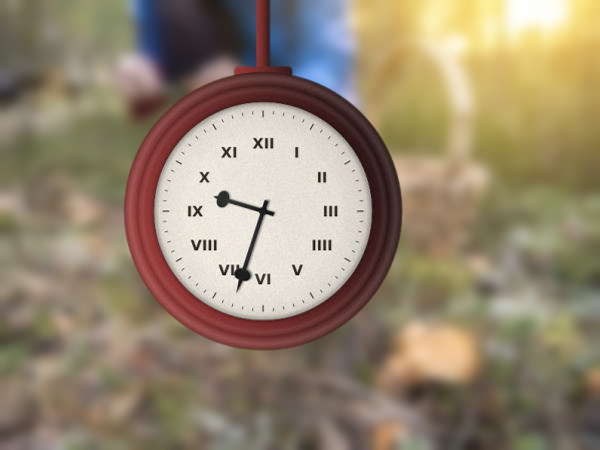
9.33
